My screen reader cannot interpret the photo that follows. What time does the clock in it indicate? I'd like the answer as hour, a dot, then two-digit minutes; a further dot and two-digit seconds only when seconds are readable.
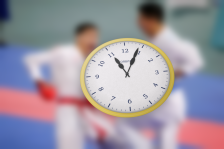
11.04
